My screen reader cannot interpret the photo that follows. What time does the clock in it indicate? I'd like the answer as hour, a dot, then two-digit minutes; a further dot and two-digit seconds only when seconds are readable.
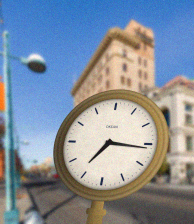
7.16
